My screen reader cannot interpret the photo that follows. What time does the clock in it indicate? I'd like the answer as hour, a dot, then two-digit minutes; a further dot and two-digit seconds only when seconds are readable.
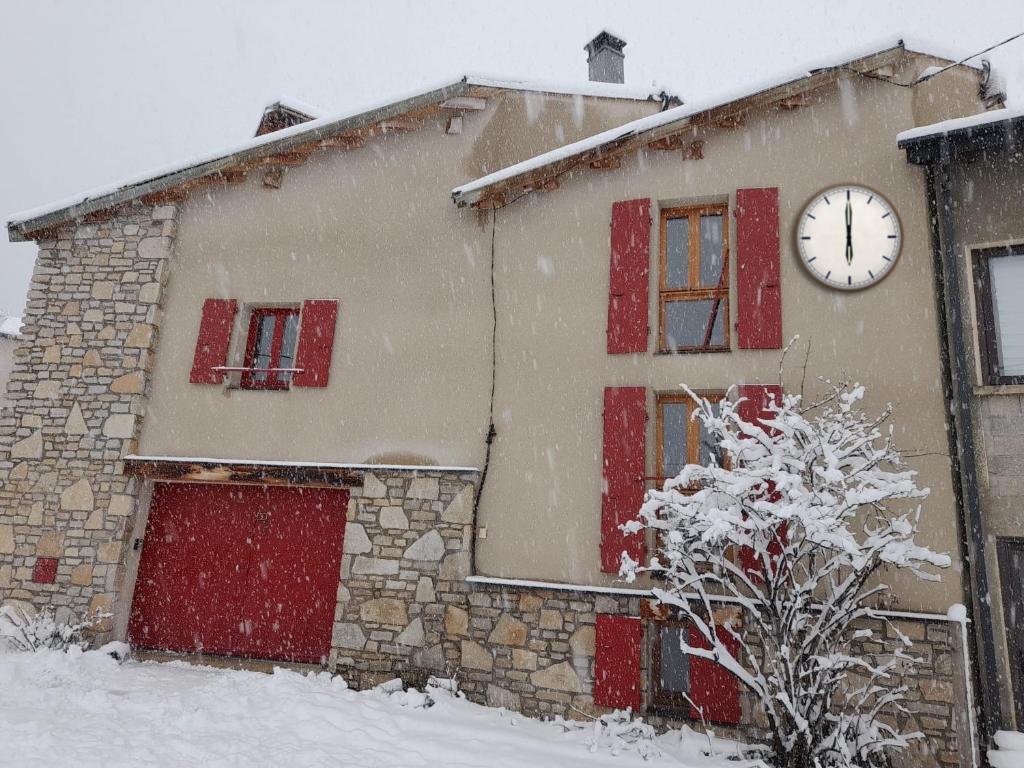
6.00
